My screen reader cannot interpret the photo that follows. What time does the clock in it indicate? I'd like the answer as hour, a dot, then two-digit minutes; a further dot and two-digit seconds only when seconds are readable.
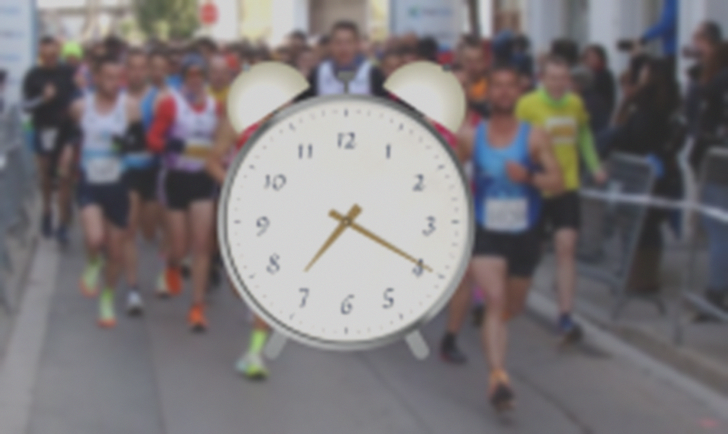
7.20
